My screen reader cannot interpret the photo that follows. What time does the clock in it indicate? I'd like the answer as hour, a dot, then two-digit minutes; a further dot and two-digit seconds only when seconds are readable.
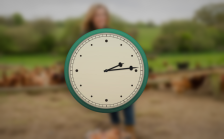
2.14
